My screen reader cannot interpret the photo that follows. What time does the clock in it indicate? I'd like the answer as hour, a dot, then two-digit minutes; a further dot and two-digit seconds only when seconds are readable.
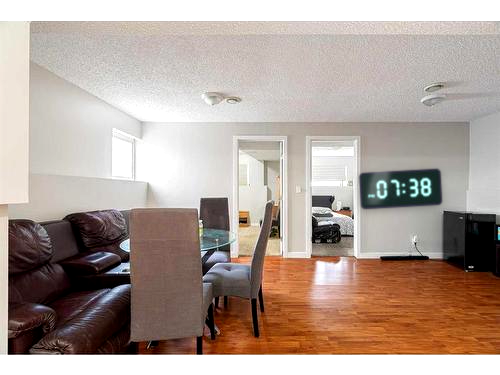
7.38
